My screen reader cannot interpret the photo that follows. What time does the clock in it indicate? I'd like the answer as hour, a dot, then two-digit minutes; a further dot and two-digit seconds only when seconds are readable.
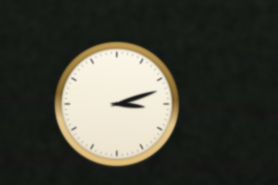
3.12
